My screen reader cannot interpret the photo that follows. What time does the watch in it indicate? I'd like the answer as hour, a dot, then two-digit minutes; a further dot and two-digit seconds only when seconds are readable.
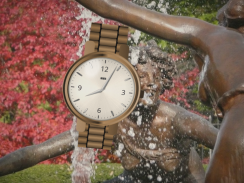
8.04
